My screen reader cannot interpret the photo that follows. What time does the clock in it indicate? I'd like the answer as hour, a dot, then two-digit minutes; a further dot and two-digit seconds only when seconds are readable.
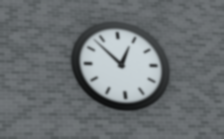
12.53
